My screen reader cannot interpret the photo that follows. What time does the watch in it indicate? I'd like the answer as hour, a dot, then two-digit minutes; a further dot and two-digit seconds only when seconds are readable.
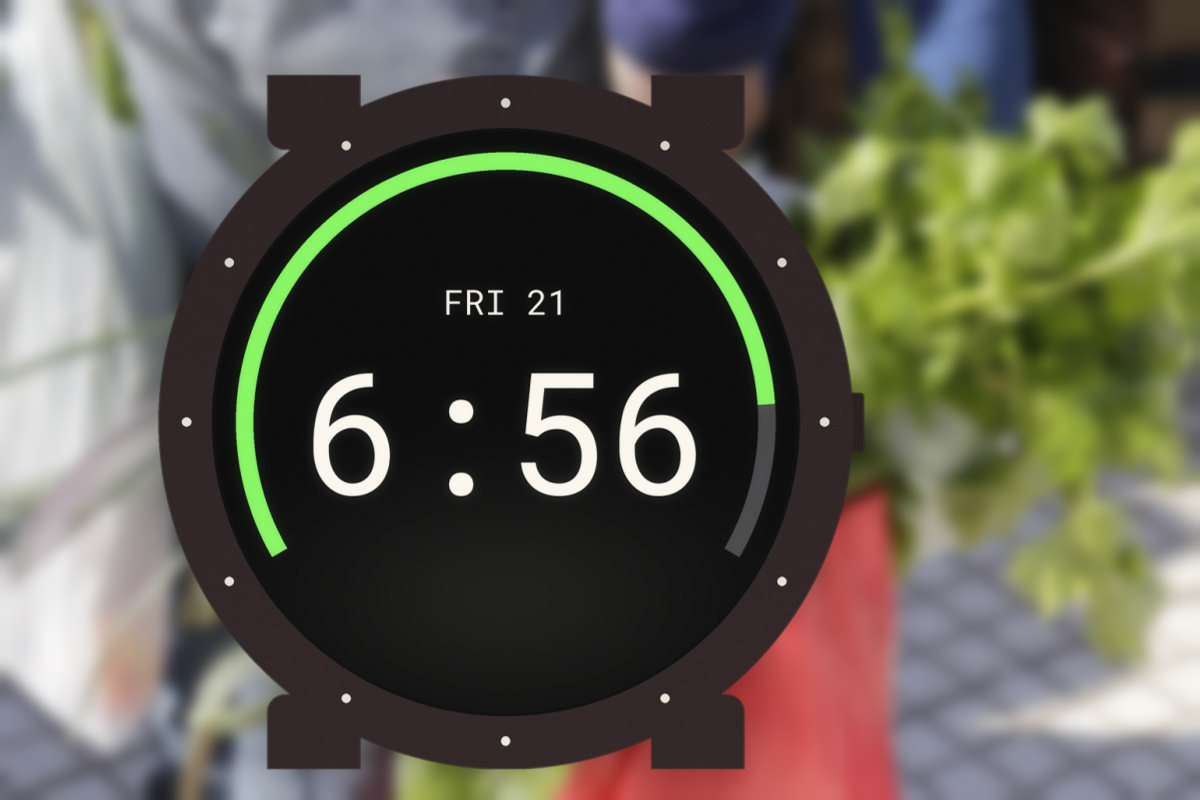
6.56
